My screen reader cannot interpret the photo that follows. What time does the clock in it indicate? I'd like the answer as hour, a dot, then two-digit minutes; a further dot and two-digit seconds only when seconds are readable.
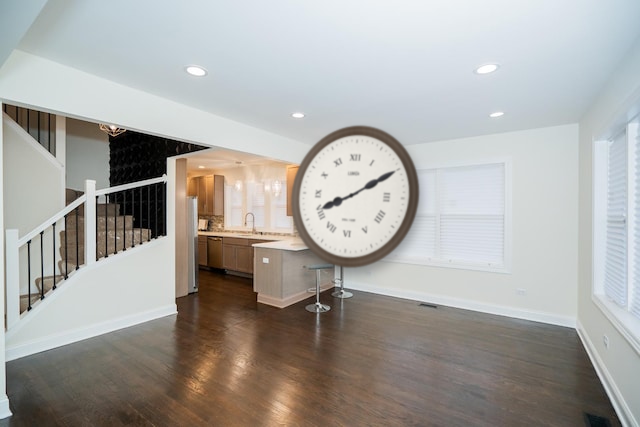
8.10
